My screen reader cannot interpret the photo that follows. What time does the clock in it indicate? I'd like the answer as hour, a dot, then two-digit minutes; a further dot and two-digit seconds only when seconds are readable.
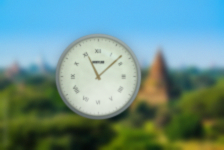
11.08
